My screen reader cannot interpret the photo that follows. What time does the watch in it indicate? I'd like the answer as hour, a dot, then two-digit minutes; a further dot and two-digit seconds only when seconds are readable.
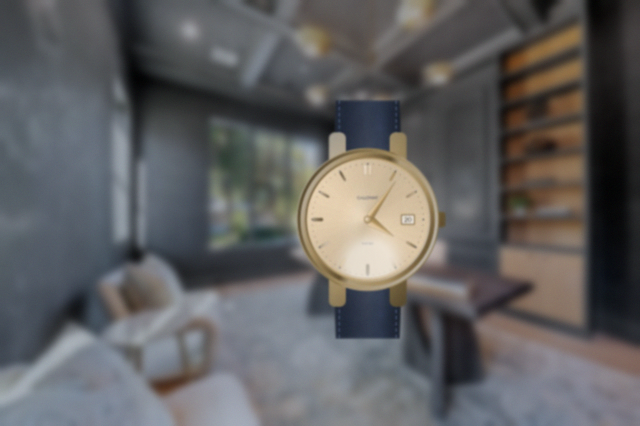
4.06
